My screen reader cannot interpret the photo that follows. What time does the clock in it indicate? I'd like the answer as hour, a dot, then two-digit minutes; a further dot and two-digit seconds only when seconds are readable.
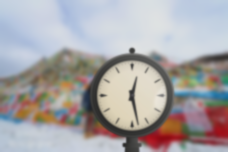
12.28
